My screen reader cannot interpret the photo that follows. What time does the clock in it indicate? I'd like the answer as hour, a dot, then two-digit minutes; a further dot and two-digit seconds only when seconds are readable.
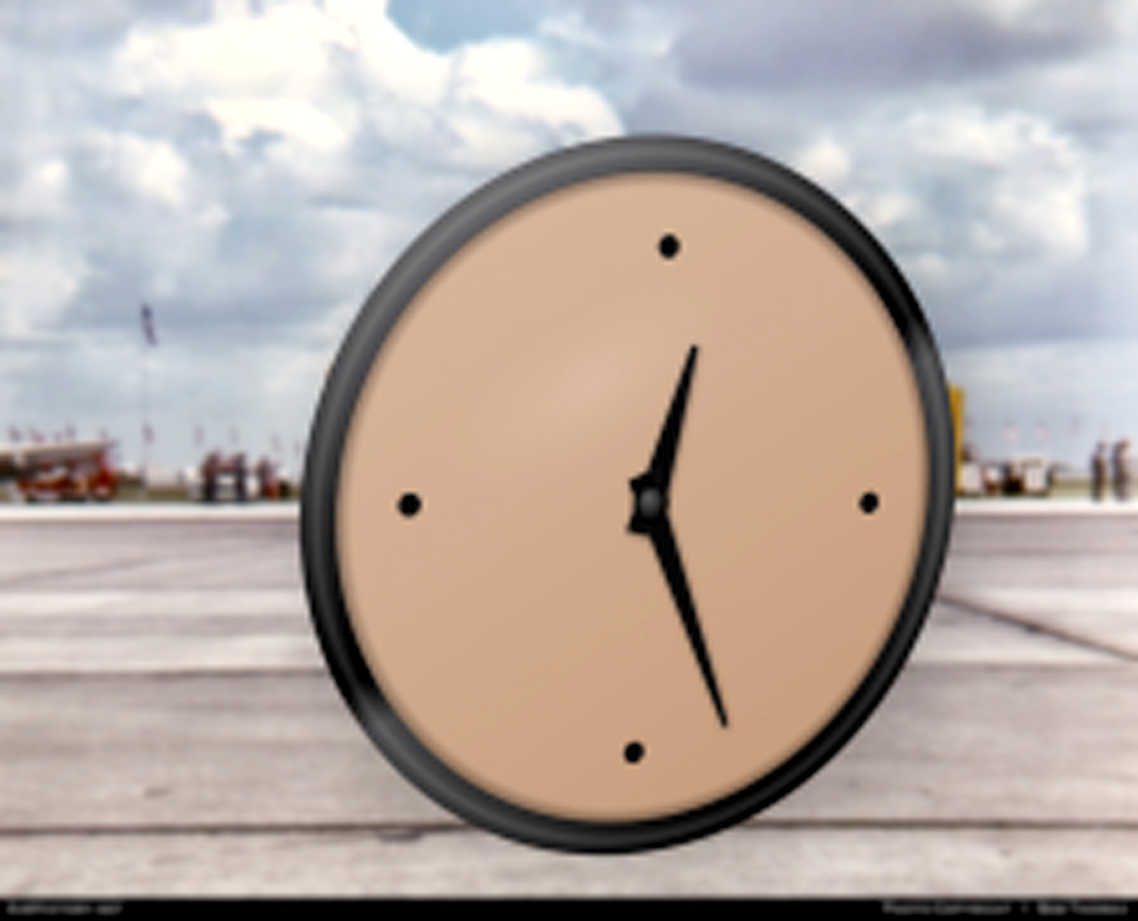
12.26
